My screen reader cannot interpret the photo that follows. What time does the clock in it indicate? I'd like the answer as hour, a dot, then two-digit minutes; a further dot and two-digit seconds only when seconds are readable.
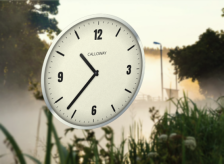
10.37
